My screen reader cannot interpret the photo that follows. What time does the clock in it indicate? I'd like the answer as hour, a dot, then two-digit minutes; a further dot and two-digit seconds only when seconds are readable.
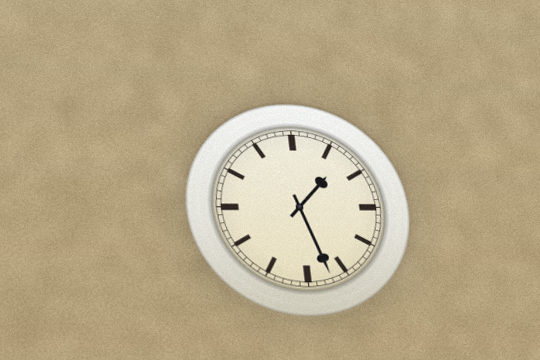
1.27
